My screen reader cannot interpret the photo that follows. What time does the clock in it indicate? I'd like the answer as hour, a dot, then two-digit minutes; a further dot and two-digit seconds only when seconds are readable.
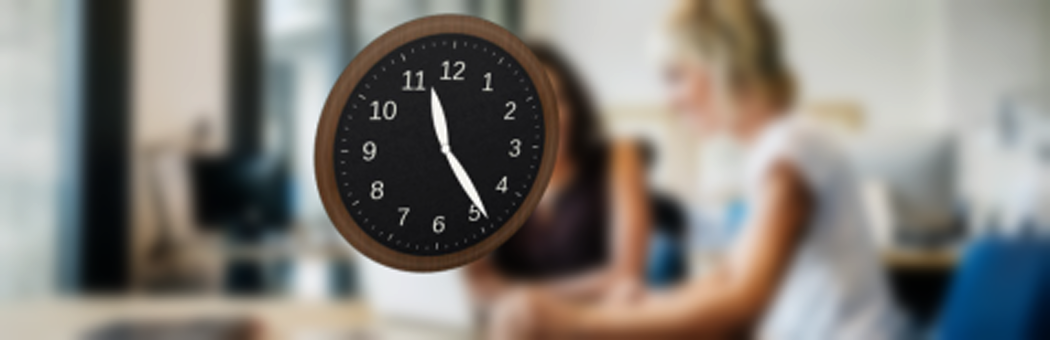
11.24
